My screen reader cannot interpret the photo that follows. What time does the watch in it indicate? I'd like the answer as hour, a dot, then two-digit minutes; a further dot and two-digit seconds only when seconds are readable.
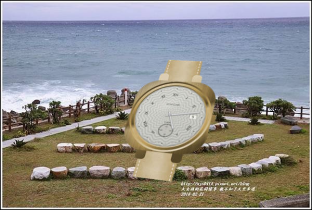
5.13
